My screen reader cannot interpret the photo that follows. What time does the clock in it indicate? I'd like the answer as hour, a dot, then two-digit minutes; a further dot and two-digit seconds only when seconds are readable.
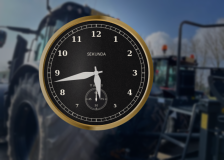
5.43
